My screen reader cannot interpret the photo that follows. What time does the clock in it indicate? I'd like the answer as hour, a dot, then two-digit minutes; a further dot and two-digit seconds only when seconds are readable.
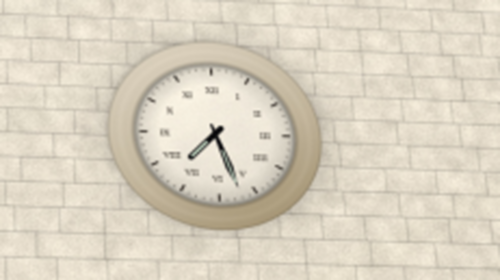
7.27
